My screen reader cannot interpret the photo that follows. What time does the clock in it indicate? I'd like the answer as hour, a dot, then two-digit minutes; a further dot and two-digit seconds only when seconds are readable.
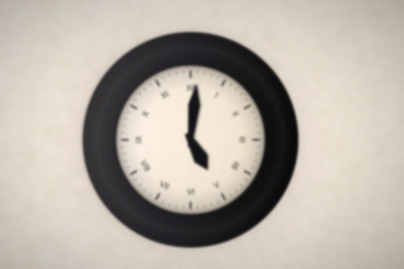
5.01
